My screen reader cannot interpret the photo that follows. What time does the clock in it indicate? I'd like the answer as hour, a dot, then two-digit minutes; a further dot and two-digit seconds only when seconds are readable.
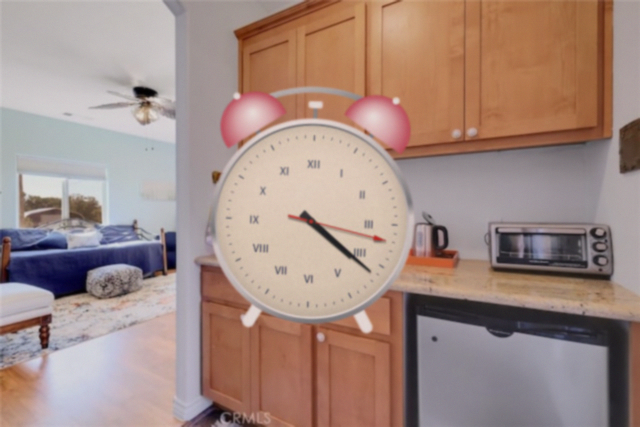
4.21.17
